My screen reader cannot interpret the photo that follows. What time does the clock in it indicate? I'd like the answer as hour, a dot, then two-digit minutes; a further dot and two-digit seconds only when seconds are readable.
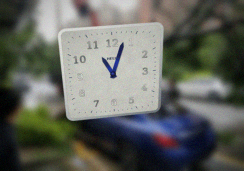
11.03
